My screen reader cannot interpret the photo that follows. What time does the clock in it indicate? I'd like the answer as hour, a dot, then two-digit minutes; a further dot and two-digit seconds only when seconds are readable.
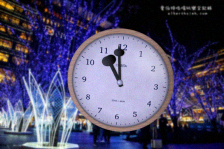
10.59
